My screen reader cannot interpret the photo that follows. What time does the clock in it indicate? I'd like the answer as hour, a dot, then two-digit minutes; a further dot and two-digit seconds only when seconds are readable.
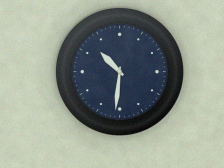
10.31
